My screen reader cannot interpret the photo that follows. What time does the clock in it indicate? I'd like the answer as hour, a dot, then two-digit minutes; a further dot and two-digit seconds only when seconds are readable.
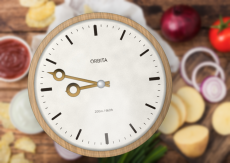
8.48
